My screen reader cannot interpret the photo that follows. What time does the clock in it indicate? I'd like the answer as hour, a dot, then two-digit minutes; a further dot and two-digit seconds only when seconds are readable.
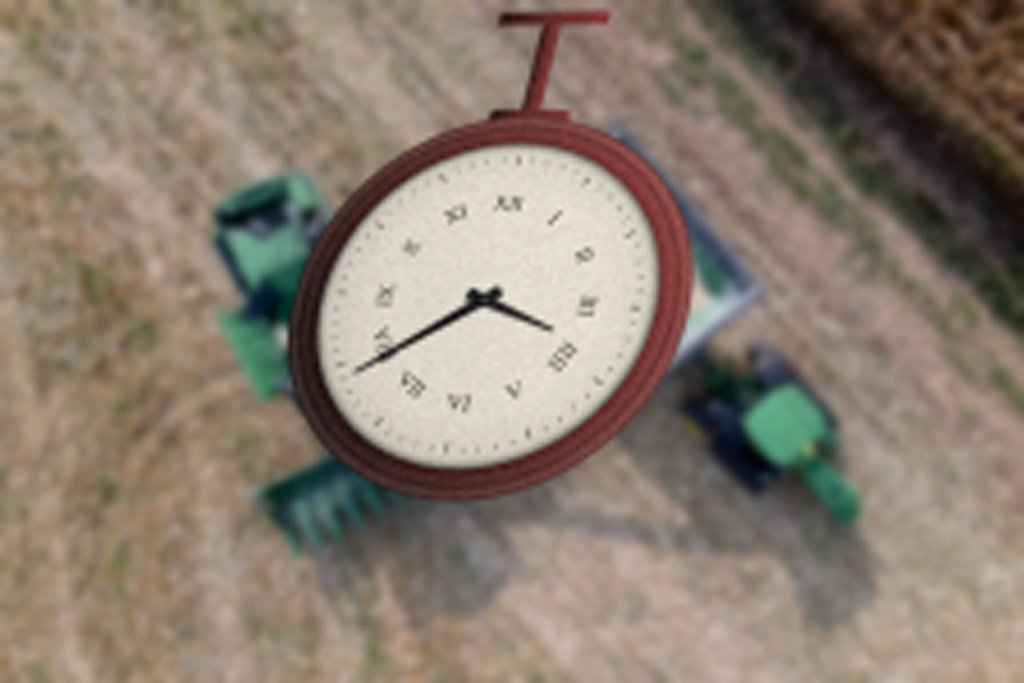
3.39
